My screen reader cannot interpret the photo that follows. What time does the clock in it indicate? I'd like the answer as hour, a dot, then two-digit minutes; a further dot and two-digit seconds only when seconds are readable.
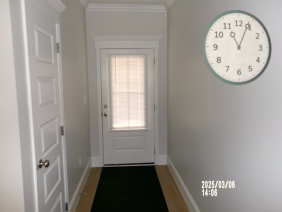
11.04
